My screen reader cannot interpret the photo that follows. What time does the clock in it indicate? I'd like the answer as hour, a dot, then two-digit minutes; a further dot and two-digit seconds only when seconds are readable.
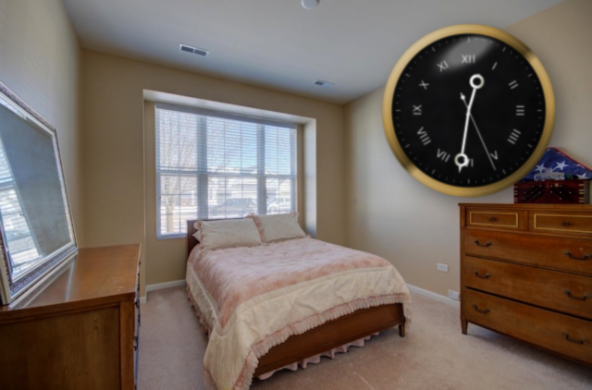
12.31.26
